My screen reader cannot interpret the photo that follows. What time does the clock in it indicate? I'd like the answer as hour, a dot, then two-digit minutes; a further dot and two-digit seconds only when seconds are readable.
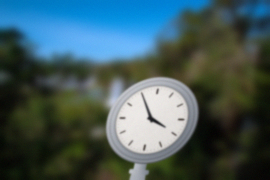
3.55
